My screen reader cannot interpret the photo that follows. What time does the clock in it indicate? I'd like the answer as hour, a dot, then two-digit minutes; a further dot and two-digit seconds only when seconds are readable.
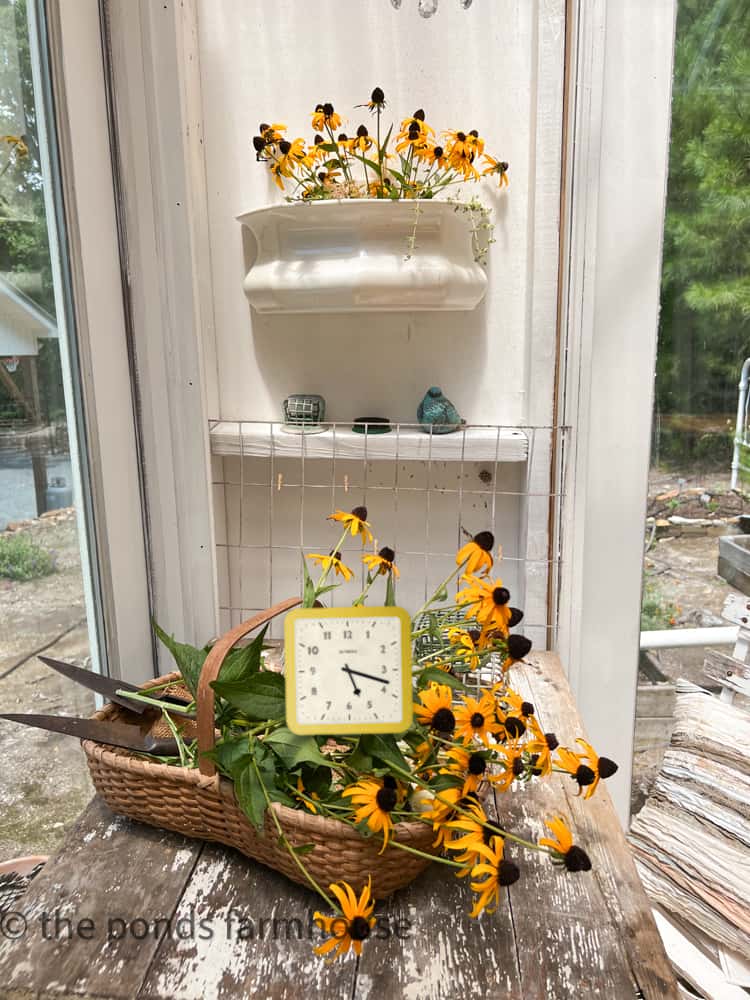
5.18
